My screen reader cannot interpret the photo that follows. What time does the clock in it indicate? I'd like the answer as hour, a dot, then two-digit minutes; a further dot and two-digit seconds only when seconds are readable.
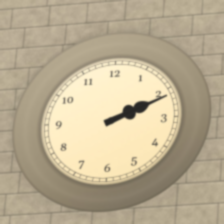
2.11
